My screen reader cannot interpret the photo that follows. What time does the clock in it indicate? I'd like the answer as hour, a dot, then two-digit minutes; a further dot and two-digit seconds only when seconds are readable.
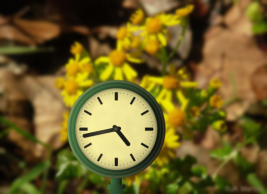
4.43
